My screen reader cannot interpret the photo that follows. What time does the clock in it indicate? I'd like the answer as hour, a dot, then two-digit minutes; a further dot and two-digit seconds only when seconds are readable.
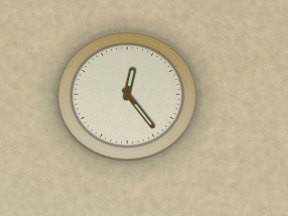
12.24
